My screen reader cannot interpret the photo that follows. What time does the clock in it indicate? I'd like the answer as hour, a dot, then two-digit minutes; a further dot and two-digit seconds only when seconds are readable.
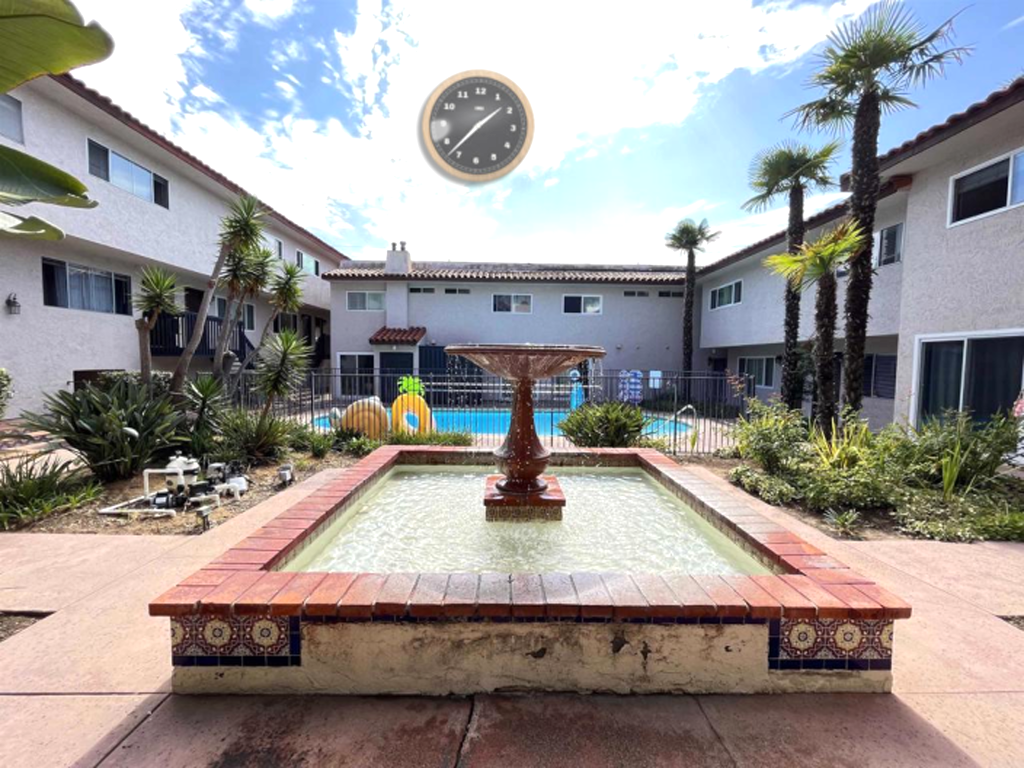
1.37
